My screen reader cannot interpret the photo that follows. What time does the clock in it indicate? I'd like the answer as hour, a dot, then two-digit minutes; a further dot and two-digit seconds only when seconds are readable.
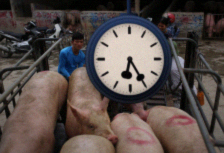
6.25
